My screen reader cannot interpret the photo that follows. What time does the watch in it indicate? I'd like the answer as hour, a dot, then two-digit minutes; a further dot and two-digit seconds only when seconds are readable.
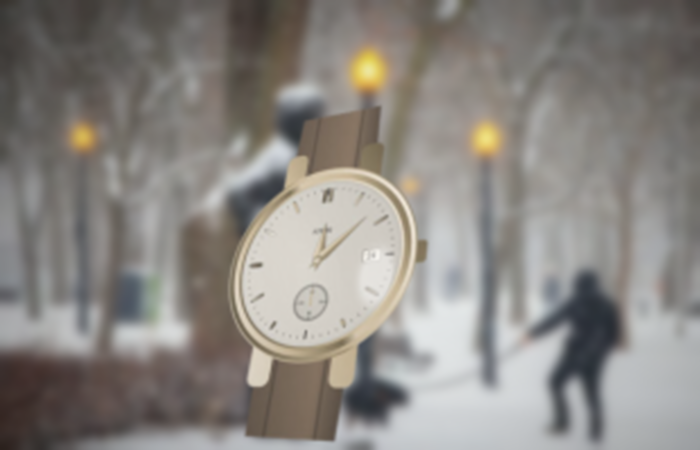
12.08
